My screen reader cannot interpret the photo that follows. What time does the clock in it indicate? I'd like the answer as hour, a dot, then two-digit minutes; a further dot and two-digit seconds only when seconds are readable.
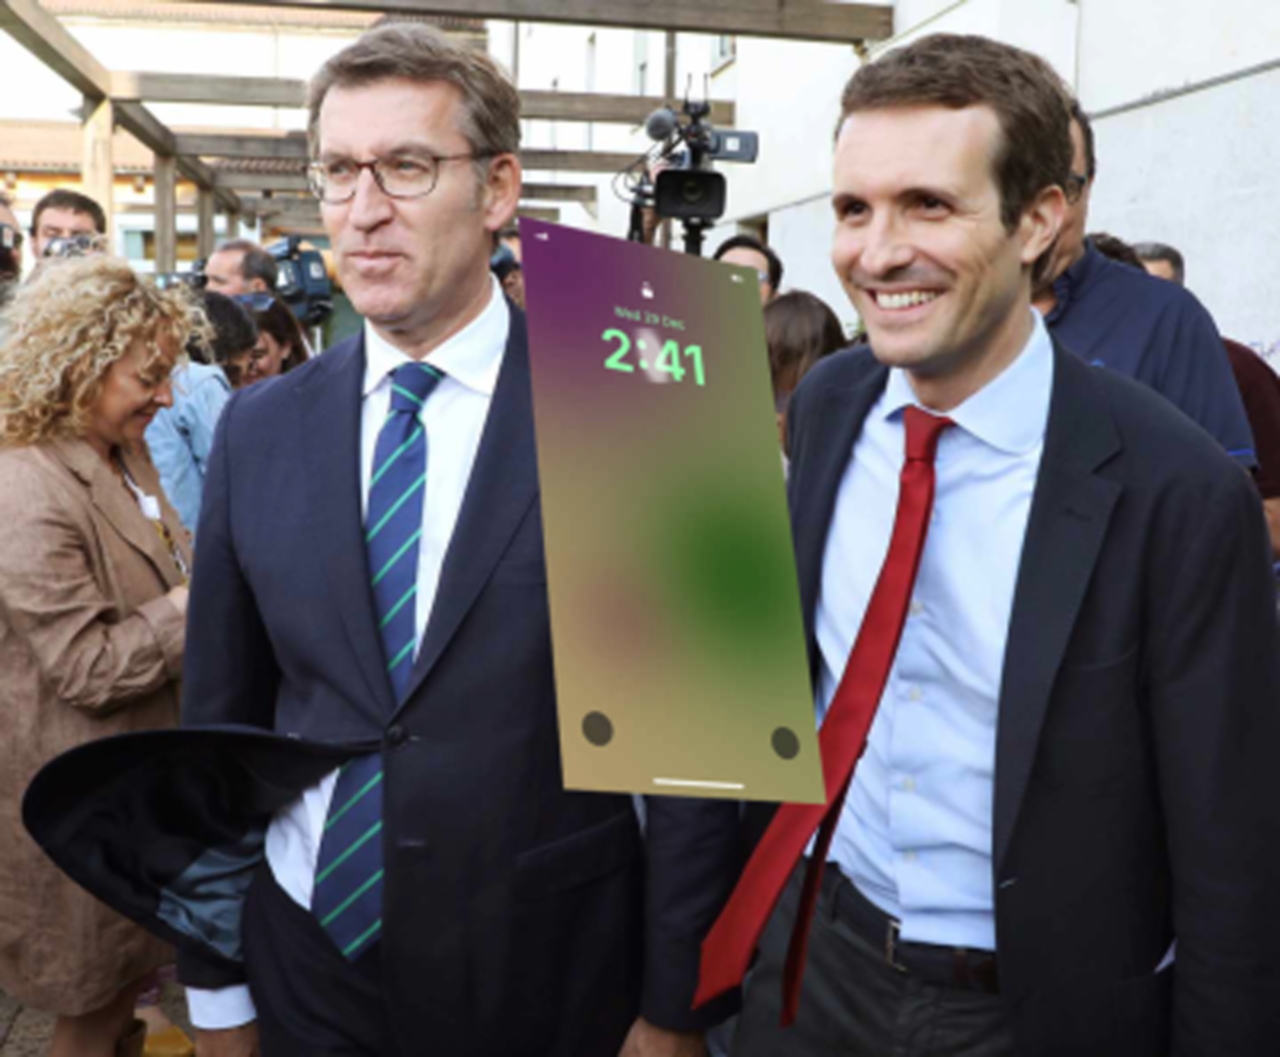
2.41
